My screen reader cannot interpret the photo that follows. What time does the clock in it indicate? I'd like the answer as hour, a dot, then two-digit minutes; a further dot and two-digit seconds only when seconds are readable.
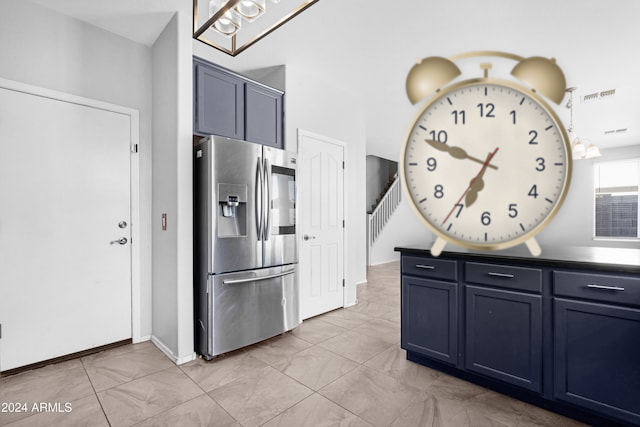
6.48.36
